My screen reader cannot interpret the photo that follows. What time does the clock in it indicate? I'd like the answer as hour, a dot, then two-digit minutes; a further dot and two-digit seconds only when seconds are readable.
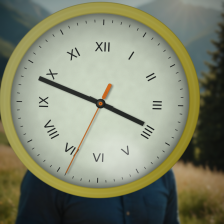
3.48.34
